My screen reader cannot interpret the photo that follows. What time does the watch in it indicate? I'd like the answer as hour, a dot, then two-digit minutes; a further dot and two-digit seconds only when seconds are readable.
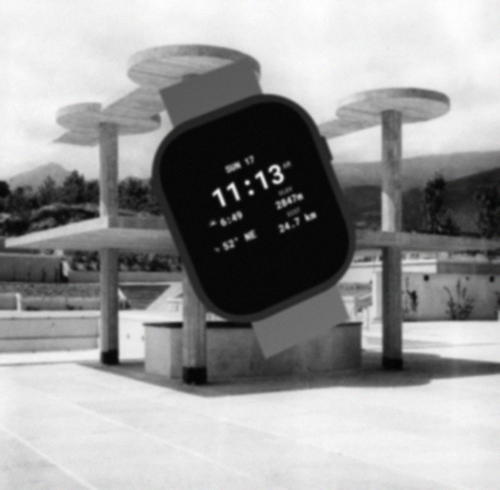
11.13
